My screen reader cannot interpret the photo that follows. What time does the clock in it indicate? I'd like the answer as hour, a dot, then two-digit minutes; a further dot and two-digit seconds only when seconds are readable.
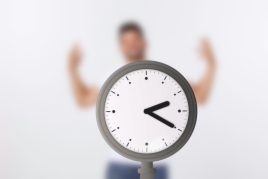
2.20
